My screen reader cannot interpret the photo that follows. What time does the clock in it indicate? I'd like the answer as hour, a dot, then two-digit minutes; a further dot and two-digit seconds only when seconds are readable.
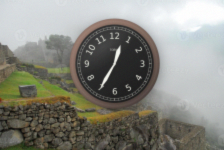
12.35
